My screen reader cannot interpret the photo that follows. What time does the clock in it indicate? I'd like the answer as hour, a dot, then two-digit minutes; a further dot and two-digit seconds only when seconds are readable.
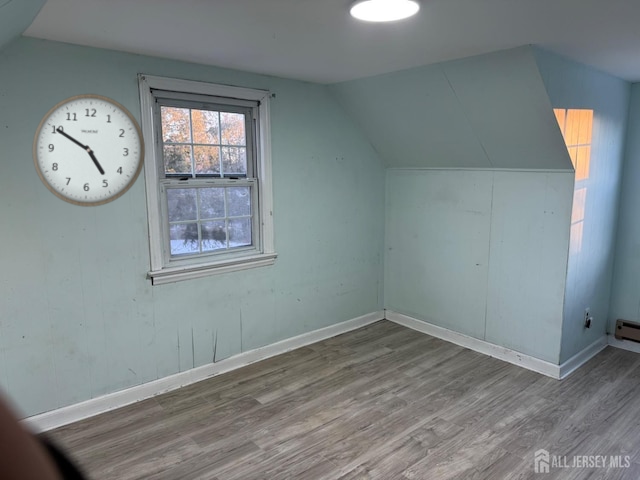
4.50
